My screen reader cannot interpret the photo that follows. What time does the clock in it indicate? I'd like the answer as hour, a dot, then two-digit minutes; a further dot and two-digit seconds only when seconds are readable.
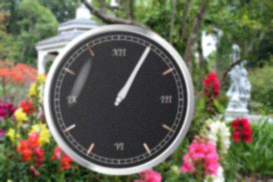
1.05
